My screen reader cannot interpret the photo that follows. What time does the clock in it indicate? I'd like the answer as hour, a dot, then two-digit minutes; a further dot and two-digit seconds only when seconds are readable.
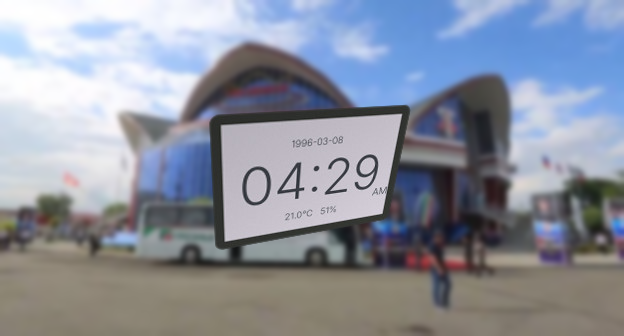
4.29
